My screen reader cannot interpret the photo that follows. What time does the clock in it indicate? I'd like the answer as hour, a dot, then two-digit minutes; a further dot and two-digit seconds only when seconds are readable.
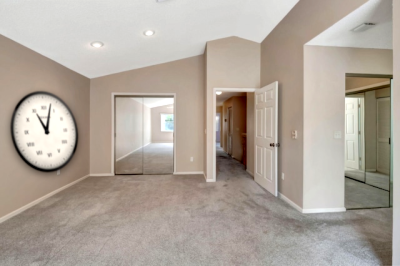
11.03
